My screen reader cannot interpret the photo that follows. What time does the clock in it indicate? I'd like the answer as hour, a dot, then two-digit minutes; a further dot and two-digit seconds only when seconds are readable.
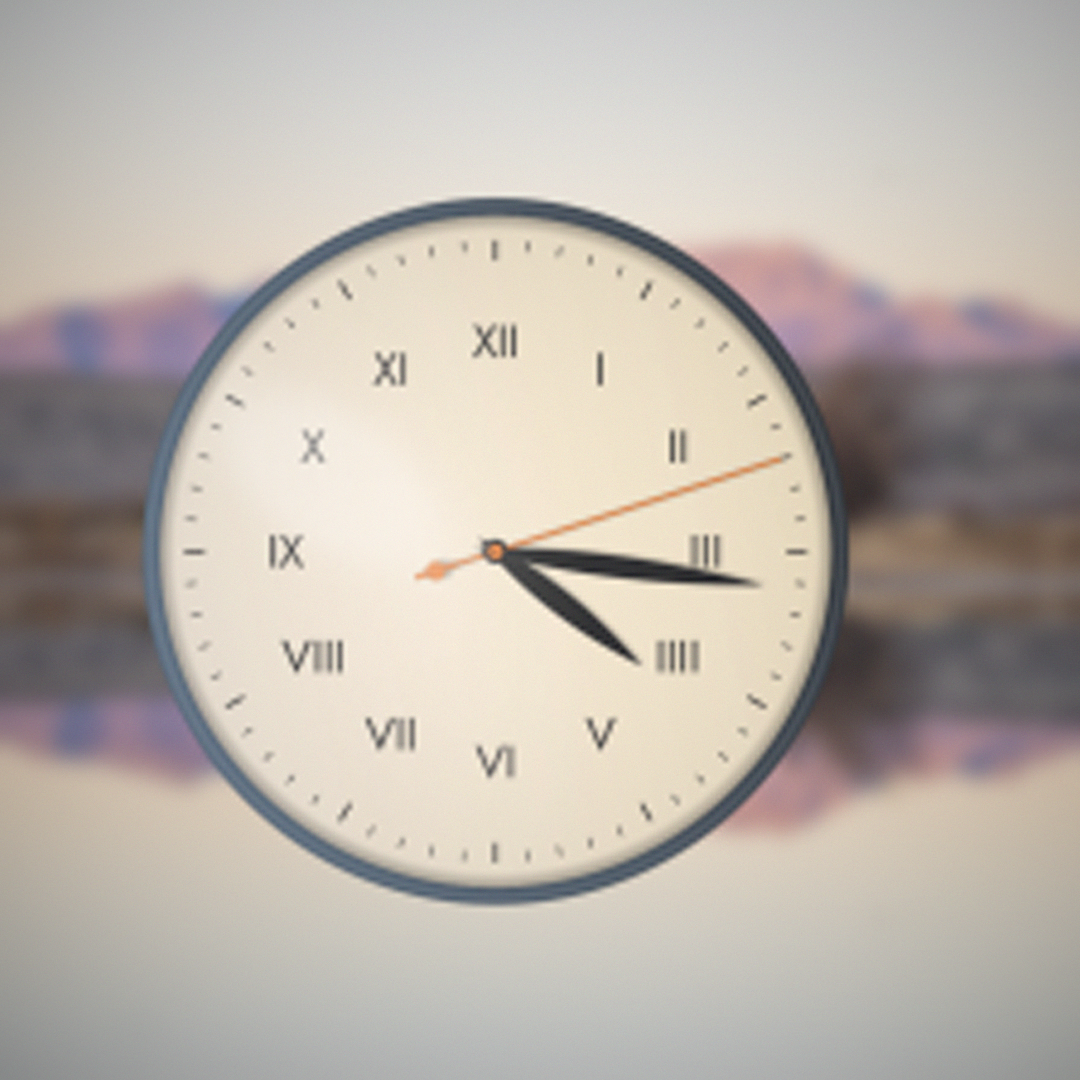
4.16.12
